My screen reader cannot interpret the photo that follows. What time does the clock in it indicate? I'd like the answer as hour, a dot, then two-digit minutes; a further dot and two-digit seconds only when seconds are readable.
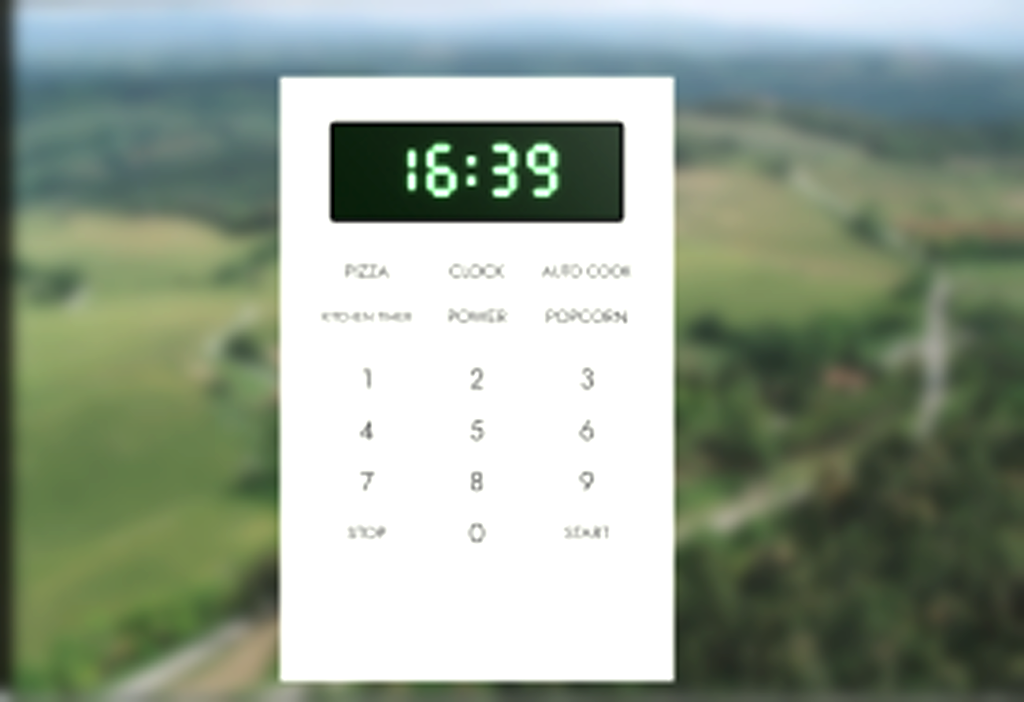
16.39
